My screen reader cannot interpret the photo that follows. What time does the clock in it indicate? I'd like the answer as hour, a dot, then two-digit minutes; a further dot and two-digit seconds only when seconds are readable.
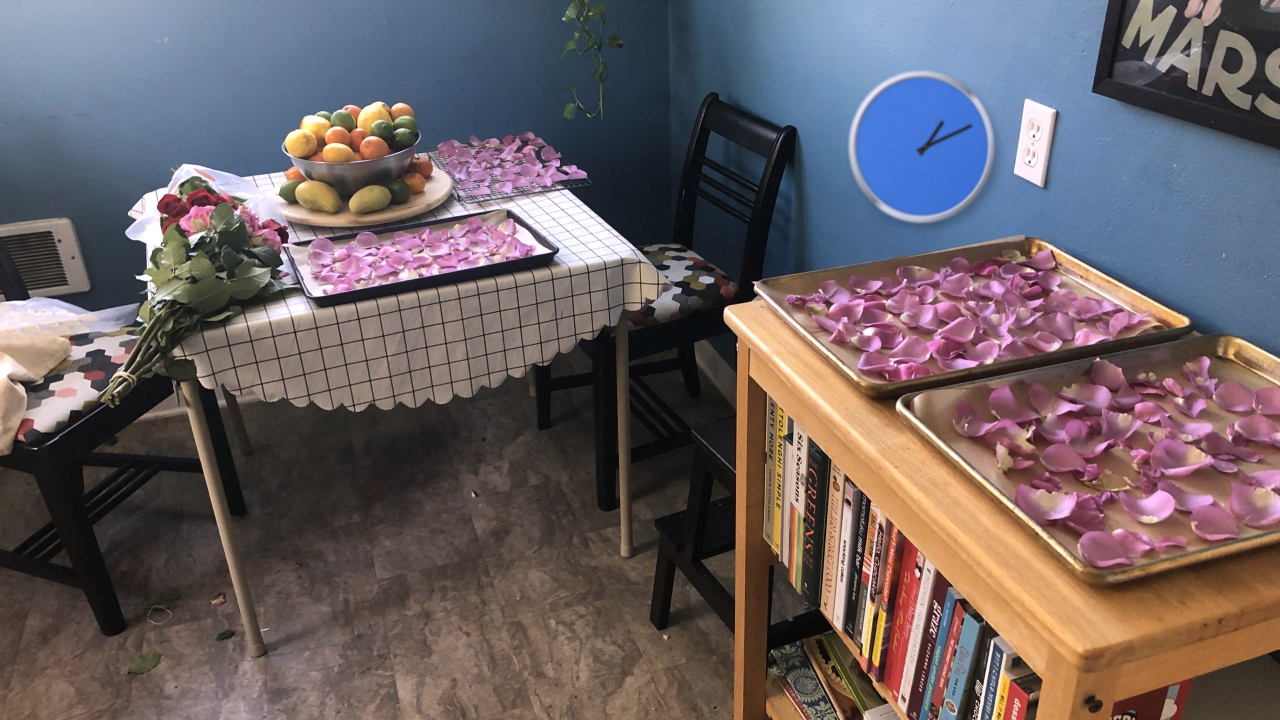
1.11
